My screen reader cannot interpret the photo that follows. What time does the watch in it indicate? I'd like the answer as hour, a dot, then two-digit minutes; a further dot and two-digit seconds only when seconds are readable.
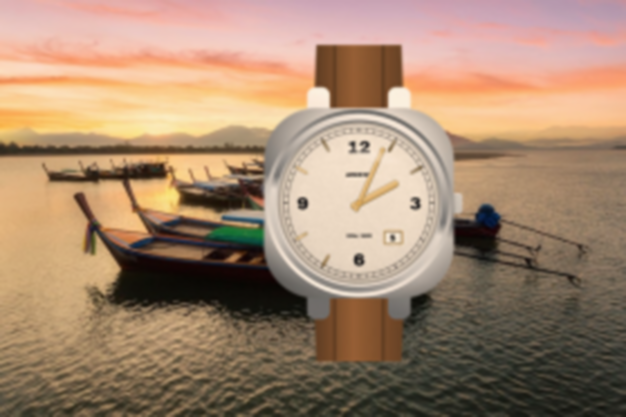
2.04
